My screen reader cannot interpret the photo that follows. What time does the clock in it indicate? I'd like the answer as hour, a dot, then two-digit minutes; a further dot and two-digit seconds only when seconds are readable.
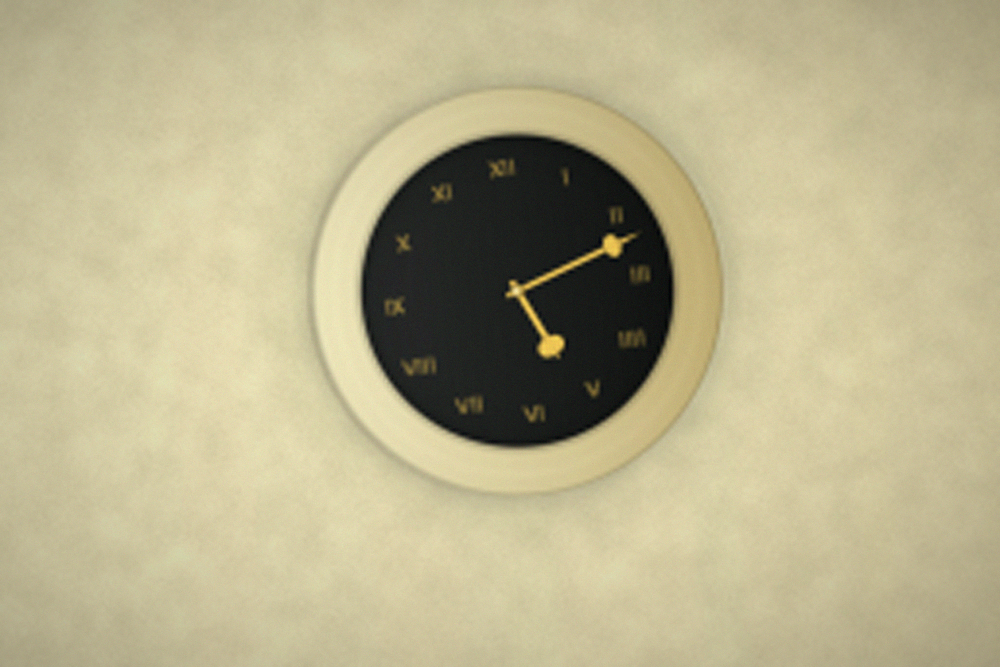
5.12
